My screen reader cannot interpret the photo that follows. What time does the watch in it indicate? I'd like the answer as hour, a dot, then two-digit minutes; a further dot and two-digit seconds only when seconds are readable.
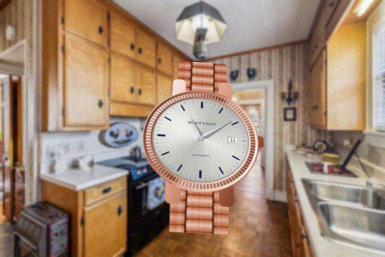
11.09
